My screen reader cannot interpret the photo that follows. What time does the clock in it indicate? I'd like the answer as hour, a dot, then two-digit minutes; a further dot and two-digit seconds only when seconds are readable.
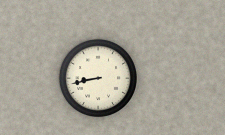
8.43
